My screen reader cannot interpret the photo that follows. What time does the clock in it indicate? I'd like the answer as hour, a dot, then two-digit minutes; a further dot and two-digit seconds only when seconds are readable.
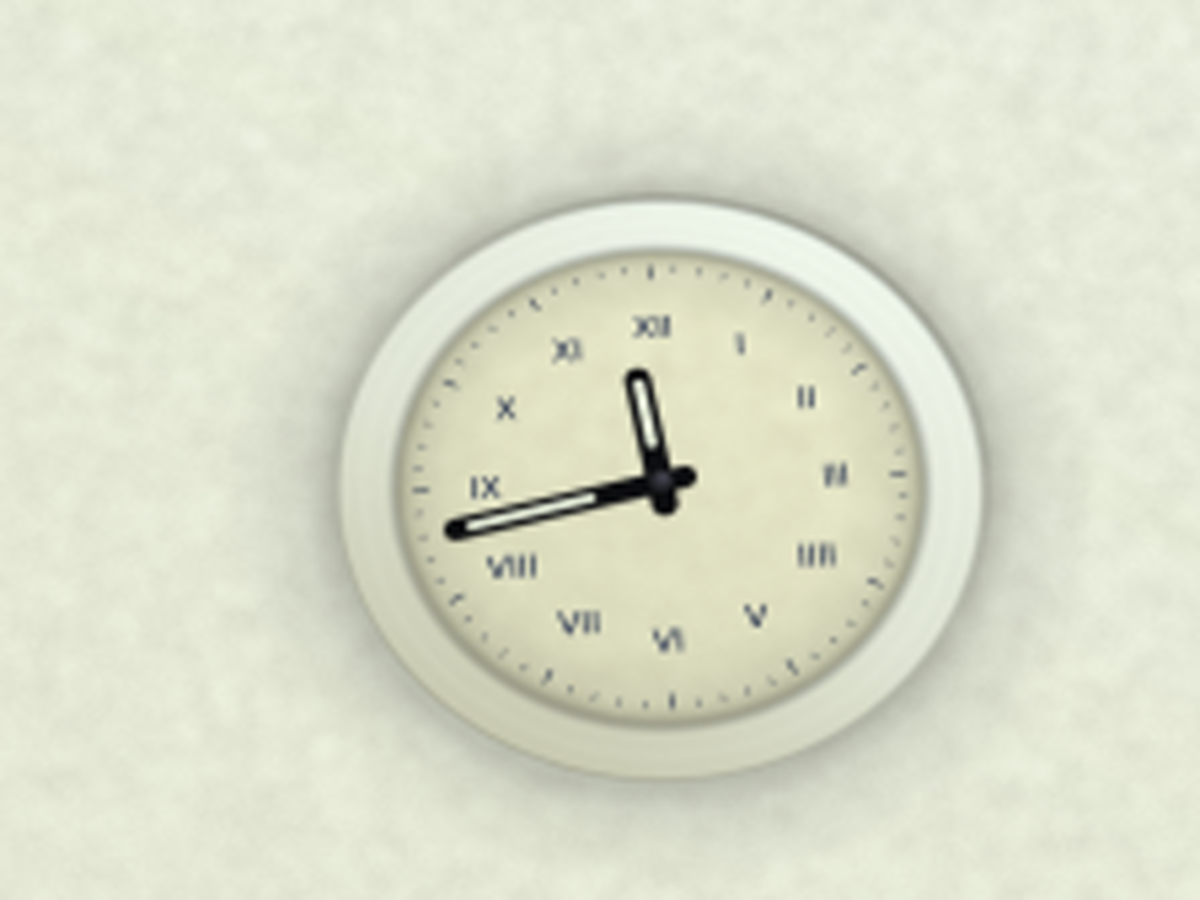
11.43
